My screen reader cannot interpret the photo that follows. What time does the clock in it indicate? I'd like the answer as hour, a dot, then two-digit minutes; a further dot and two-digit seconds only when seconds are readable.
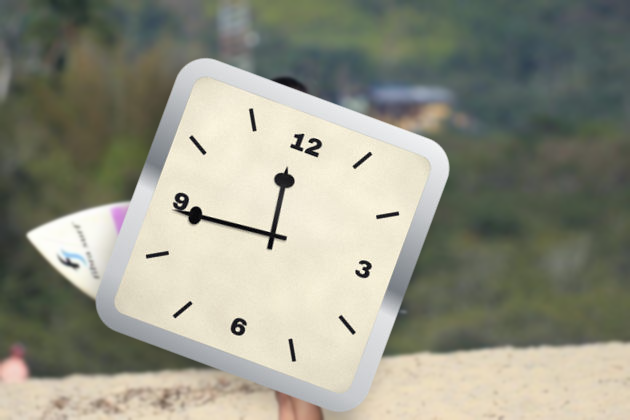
11.44
